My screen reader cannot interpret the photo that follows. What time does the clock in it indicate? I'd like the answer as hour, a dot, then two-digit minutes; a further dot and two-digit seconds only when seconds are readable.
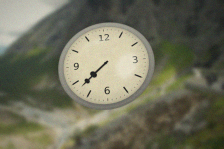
7.38
